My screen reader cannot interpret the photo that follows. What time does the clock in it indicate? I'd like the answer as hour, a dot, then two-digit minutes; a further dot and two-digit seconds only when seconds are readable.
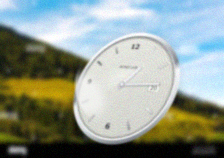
1.14
